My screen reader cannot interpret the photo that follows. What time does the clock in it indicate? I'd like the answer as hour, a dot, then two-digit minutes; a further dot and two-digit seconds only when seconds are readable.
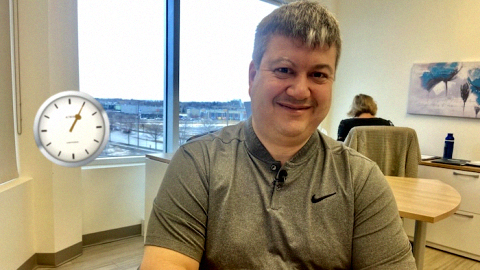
1.05
